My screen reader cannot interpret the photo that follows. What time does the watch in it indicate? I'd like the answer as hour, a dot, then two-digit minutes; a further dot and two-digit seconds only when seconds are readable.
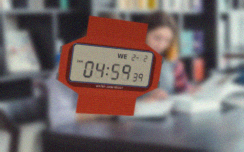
4.59
